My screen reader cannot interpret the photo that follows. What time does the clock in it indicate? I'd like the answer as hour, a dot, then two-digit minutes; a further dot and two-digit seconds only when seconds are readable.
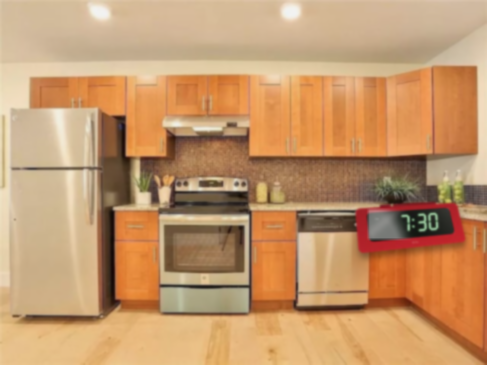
7.30
